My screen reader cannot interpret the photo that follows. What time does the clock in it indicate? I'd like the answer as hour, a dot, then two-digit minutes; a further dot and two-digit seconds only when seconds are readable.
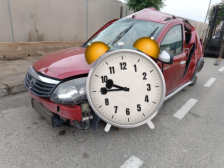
9.45
